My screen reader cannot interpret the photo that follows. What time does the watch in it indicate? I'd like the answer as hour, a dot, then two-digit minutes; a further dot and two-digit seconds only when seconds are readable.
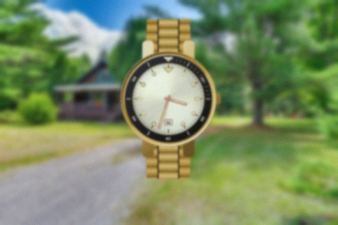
3.33
